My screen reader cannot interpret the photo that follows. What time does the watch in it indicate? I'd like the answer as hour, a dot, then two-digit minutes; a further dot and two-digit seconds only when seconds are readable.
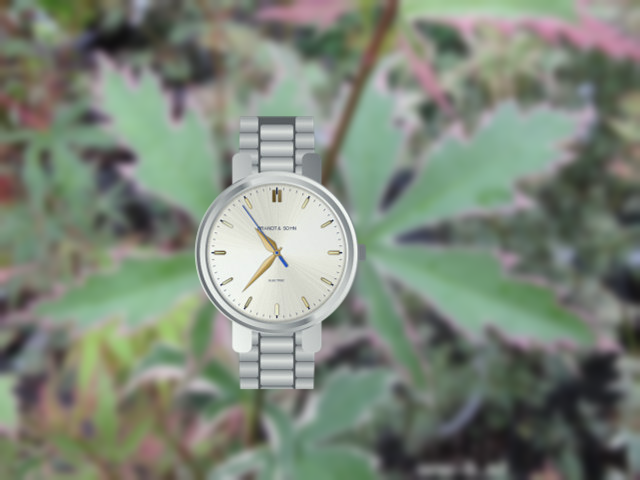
10.36.54
